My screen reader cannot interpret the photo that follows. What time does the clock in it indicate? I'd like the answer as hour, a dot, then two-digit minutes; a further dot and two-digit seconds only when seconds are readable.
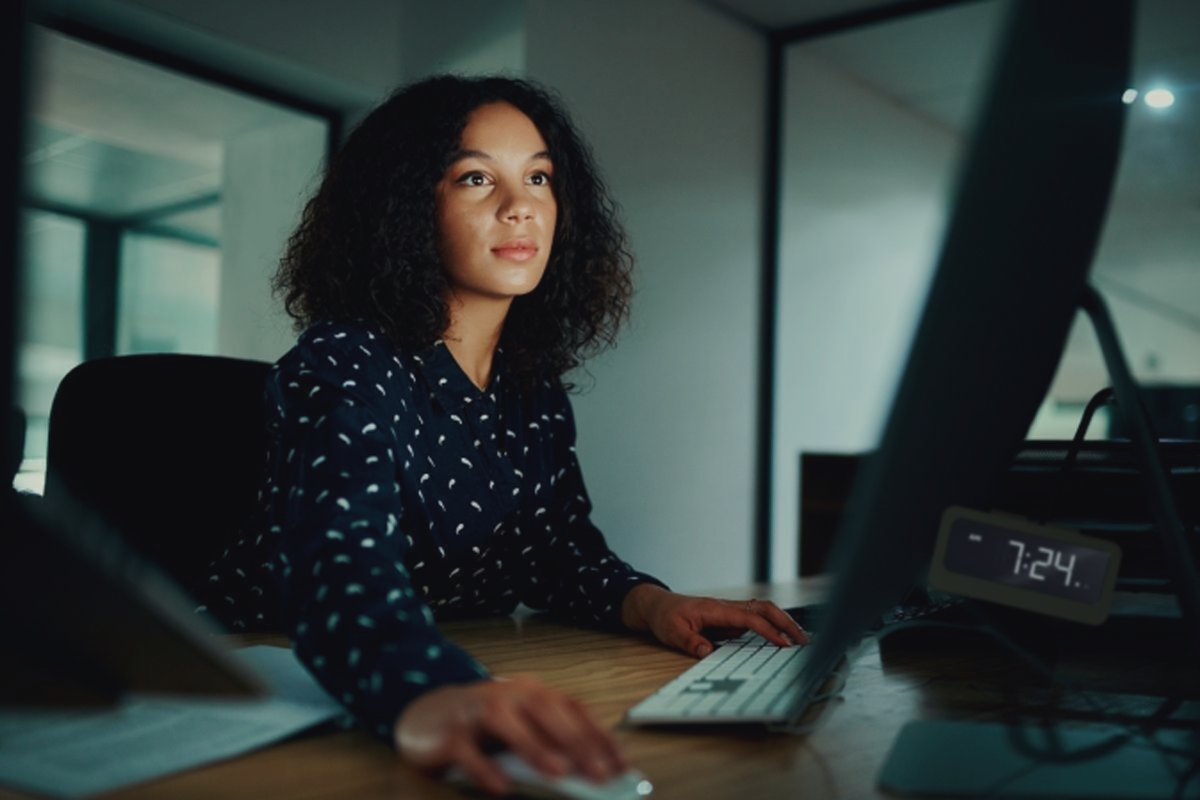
7.24
